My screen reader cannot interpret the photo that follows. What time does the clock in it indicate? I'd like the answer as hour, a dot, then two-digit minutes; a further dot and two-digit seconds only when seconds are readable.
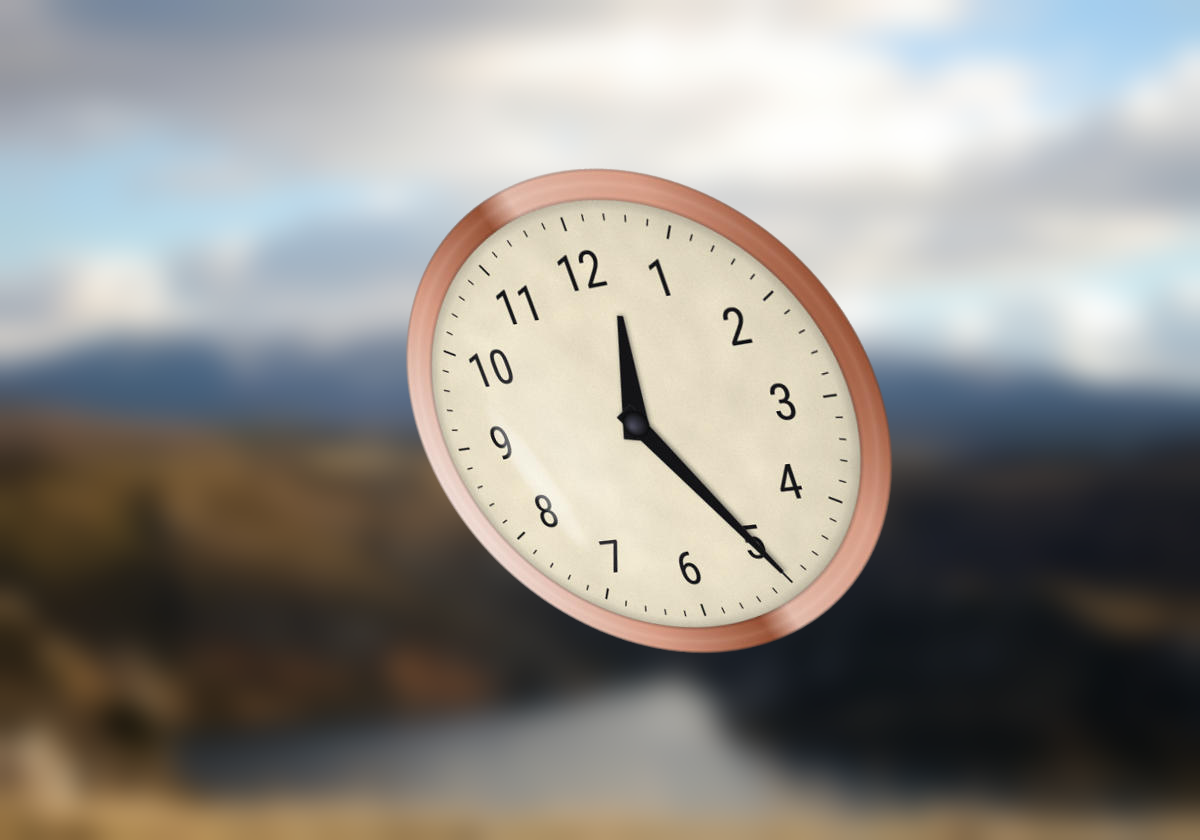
12.25
